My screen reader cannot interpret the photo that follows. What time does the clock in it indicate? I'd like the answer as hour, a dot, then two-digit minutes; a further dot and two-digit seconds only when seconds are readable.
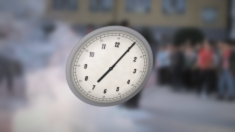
7.05
